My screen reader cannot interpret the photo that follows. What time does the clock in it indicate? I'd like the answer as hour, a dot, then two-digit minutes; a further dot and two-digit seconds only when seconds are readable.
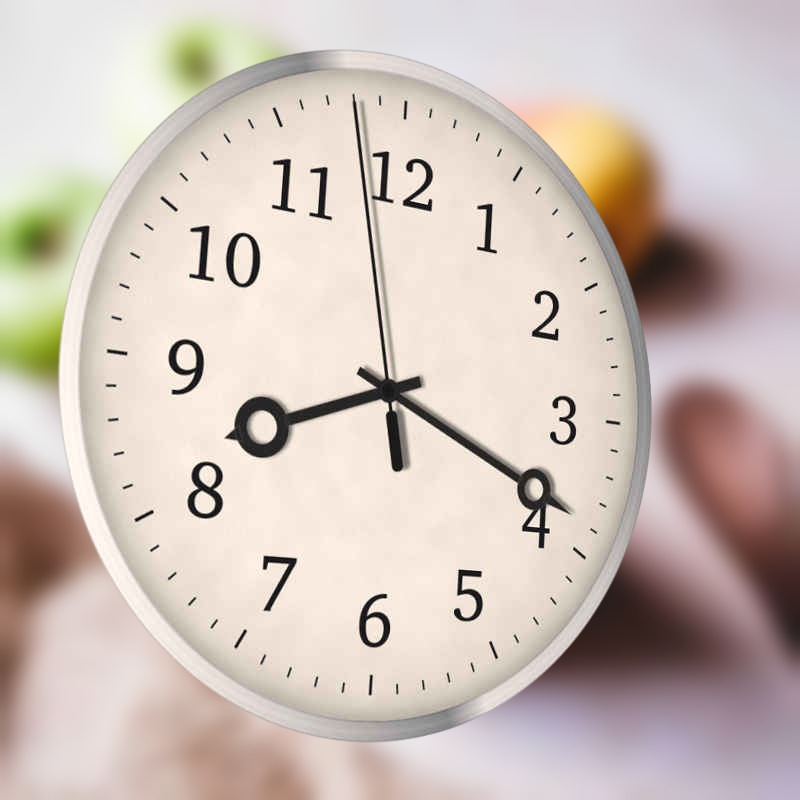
8.18.58
